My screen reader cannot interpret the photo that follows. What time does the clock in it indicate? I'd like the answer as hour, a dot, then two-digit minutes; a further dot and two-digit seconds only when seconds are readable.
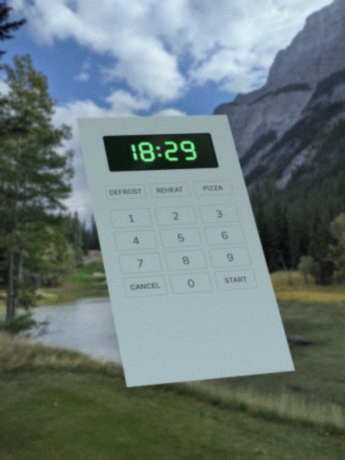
18.29
